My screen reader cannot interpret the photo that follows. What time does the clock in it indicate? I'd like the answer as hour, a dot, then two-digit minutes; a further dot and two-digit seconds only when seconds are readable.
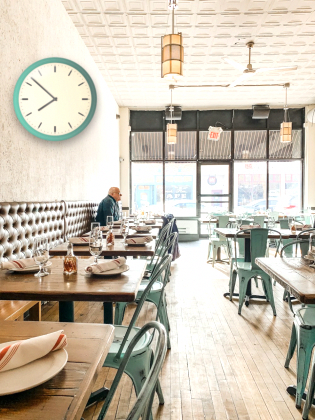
7.52
